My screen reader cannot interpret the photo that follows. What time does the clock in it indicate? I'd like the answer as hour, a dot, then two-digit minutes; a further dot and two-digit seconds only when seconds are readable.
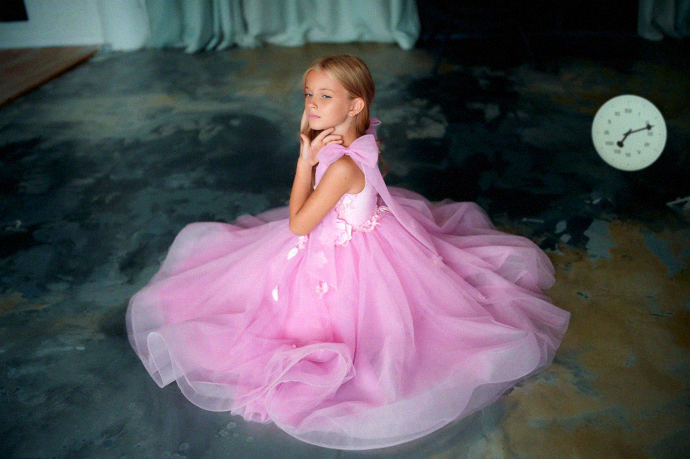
7.12
